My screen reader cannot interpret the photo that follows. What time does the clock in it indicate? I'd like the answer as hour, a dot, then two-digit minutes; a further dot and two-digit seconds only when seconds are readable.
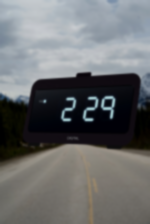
2.29
